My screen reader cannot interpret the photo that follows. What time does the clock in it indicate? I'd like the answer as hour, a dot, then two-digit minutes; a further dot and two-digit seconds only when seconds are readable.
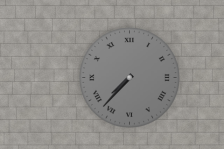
7.37
